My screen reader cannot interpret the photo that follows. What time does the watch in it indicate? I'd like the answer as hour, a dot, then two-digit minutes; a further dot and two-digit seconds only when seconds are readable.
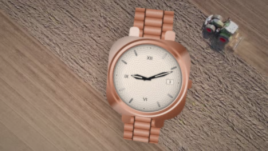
9.11
